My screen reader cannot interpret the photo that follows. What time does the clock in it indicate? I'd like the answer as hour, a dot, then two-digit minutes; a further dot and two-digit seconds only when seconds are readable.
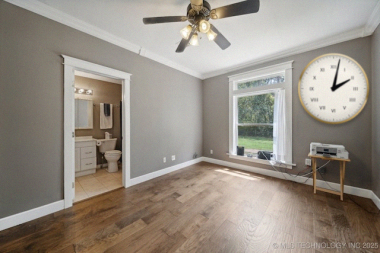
2.02
